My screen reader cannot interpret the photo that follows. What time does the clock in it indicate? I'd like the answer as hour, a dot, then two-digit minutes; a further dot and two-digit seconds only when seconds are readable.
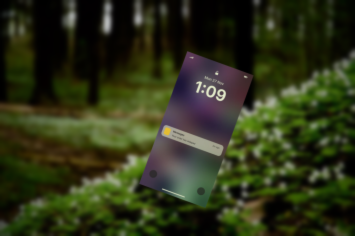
1.09
